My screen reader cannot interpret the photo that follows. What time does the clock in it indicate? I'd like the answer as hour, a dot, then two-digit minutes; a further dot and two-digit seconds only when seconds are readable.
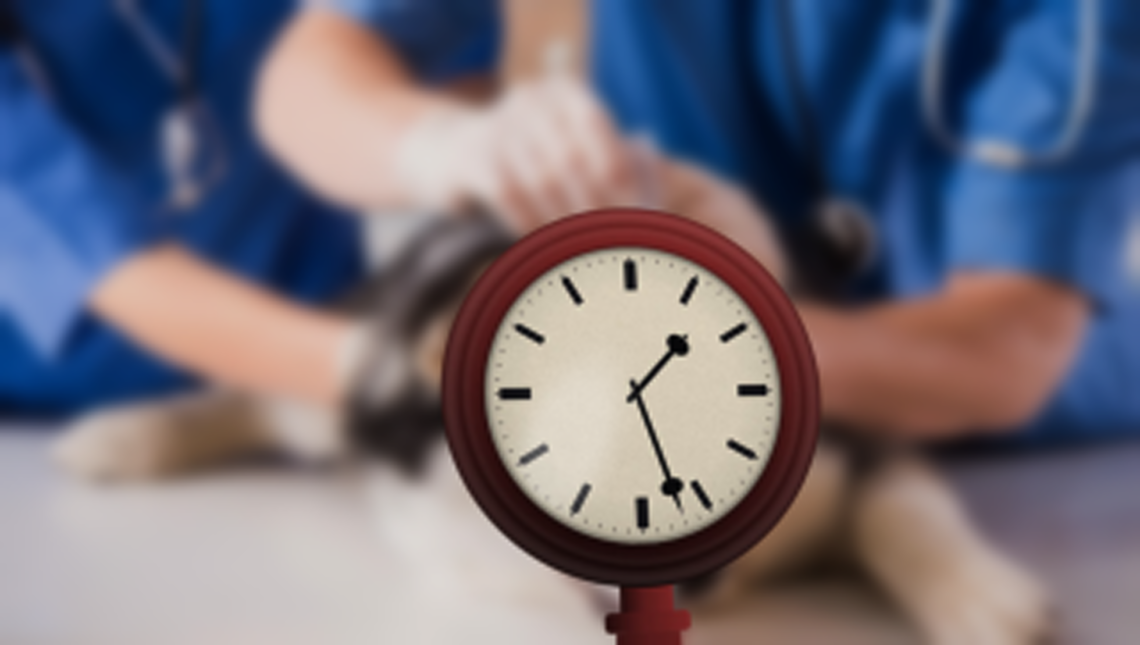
1.27
